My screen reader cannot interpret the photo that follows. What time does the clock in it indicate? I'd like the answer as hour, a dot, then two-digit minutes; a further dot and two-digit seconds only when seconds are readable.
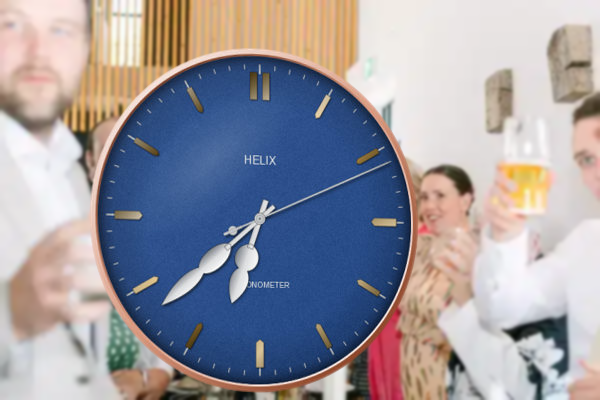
6.38.11
